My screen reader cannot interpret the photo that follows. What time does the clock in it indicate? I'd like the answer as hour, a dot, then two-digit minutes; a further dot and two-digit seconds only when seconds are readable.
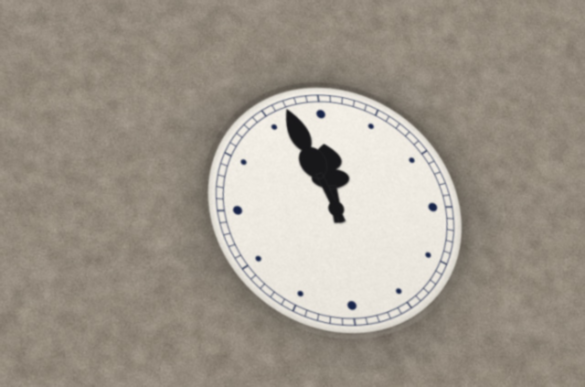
11.57
